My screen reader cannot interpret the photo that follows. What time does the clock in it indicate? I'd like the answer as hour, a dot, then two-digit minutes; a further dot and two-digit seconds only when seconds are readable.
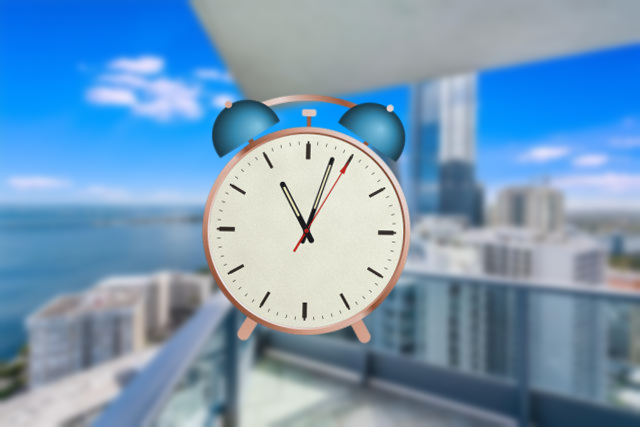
11.03.05
